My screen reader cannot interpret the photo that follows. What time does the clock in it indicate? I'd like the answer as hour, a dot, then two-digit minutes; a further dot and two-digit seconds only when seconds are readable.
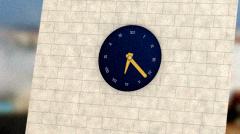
6.22
